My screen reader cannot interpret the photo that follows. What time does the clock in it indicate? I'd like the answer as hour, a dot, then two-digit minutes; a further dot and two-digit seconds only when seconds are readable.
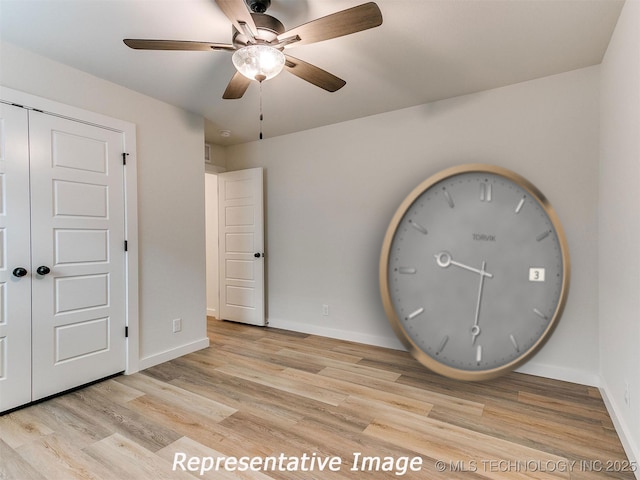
9.31
